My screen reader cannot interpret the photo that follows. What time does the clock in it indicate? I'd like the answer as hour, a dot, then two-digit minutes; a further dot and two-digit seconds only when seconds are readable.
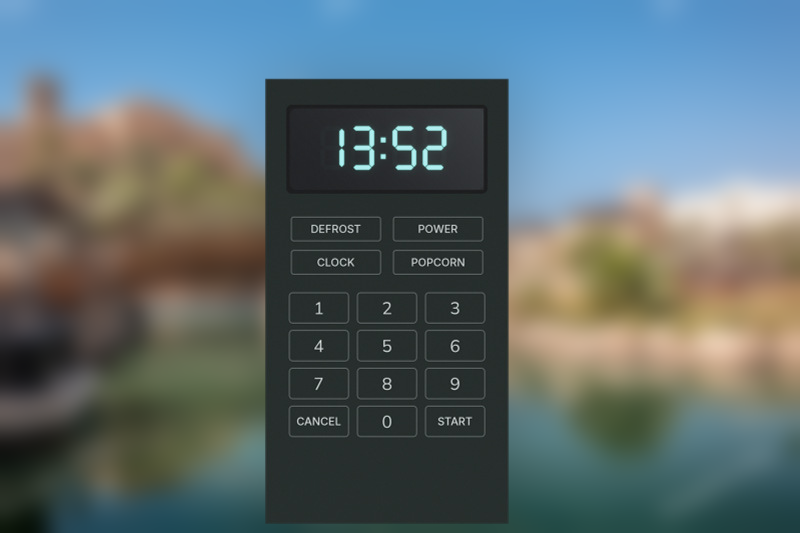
13.52
